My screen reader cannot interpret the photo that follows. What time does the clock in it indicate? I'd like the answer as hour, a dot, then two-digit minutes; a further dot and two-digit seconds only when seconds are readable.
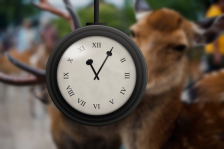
11.05
